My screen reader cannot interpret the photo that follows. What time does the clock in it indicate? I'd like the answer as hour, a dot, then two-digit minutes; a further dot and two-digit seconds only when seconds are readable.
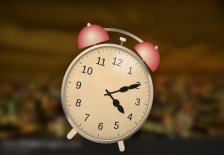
4.10
